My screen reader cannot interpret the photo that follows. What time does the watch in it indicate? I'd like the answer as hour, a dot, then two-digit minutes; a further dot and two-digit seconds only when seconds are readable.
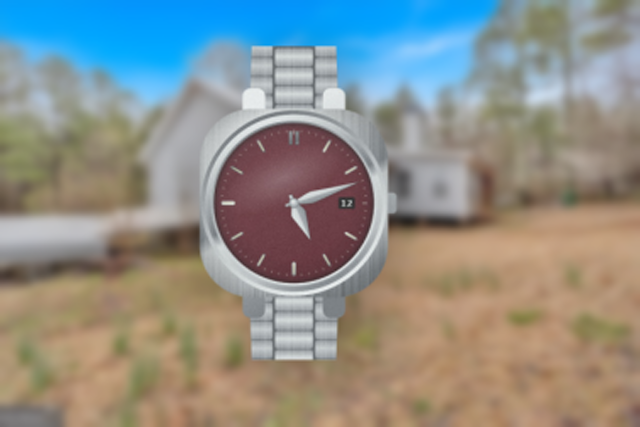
5.12
